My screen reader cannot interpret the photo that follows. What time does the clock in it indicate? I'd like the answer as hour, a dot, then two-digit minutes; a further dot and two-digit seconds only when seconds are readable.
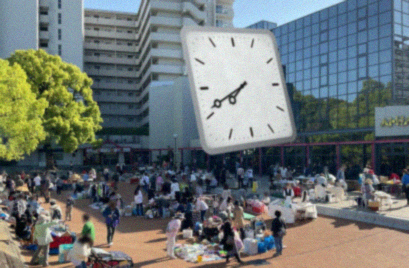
7.41
